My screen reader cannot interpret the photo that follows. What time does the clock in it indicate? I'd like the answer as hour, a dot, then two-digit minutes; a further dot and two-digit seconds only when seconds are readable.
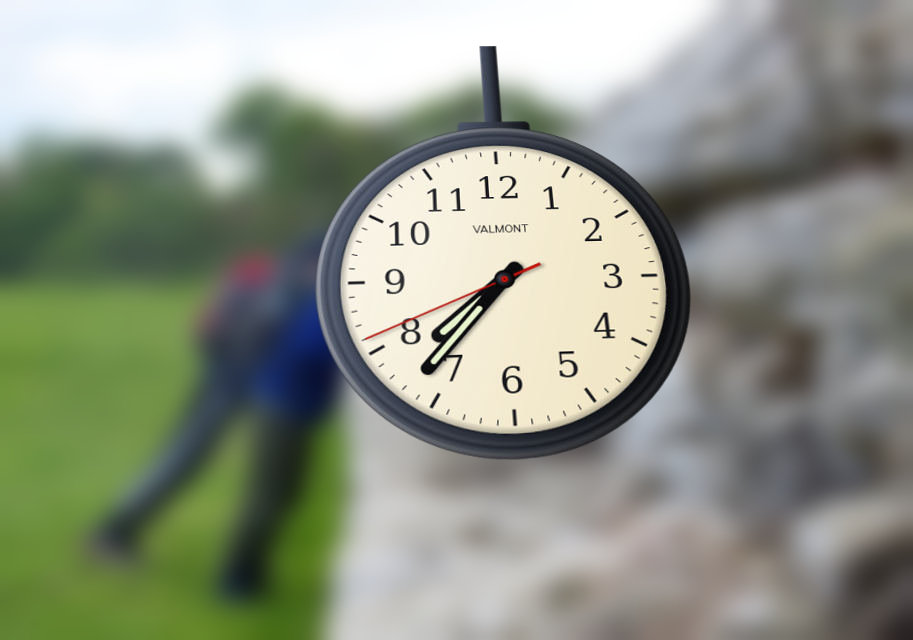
7.36.41
